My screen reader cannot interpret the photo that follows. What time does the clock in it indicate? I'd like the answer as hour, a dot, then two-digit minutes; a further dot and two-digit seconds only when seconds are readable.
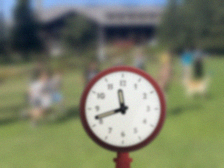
11.42
